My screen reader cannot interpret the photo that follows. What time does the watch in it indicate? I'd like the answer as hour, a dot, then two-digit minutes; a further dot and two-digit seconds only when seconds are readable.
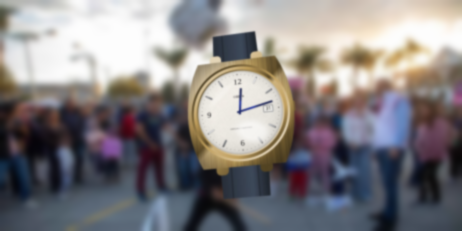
12.13
